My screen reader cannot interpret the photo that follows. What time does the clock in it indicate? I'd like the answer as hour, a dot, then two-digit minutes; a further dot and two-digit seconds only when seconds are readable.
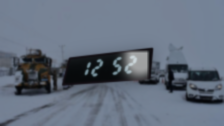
12.52
